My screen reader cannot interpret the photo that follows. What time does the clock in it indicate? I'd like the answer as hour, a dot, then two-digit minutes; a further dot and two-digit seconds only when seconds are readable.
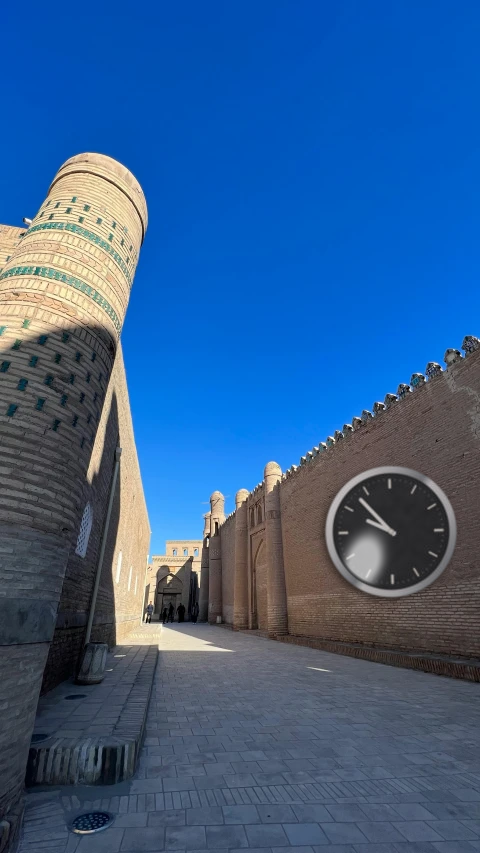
9.53
